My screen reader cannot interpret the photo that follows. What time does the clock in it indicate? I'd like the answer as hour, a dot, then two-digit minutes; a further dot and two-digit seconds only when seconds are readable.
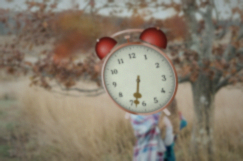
6.33
